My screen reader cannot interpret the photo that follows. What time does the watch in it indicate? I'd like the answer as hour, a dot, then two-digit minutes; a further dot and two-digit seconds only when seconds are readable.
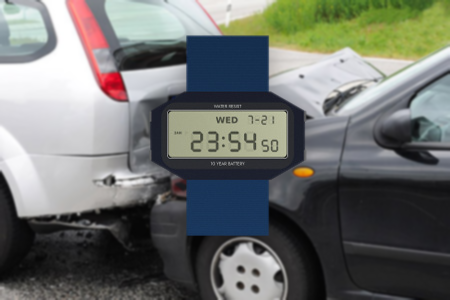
23.54.50
